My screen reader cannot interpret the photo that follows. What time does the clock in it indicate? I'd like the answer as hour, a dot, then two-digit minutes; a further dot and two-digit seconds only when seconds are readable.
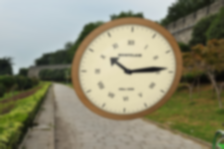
10.14
